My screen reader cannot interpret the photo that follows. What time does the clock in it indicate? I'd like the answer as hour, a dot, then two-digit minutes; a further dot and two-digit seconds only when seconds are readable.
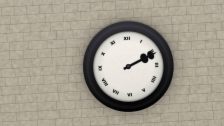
2.11
